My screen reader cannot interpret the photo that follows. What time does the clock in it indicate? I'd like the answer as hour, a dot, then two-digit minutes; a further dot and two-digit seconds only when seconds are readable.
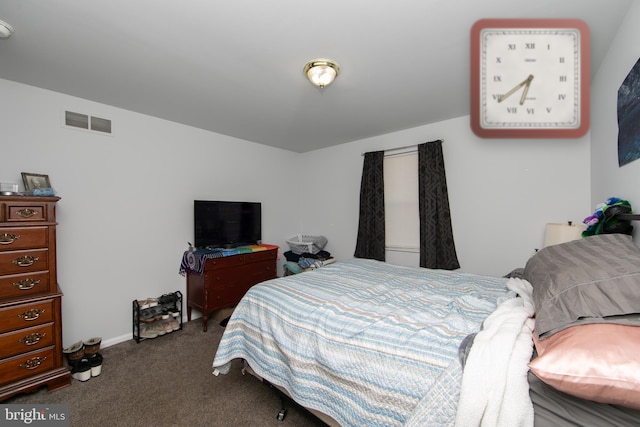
6.39
